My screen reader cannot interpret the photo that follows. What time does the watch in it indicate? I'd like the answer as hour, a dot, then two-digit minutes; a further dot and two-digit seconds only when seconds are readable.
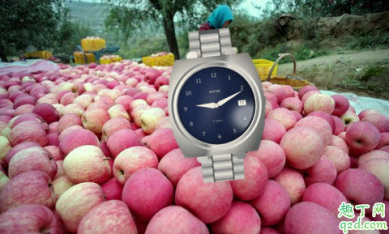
9.11
